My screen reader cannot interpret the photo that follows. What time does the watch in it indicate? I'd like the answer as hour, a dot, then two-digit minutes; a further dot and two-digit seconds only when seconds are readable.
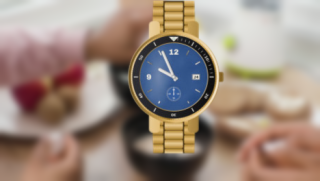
9.56
